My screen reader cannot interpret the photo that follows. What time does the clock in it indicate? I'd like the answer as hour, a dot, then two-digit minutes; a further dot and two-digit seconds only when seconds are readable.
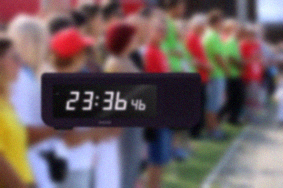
23.36
